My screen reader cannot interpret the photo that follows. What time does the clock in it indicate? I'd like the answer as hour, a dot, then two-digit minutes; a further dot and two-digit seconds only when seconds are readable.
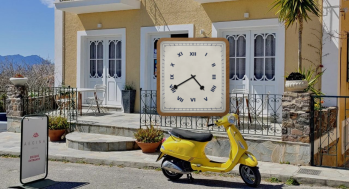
4.40
